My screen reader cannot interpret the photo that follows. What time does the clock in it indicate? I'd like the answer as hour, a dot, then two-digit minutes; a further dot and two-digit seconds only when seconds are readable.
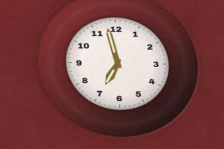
6.58
